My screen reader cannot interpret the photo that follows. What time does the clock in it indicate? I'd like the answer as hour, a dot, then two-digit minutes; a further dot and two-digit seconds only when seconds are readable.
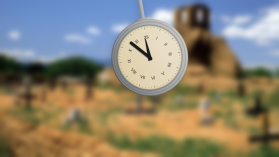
11.53
